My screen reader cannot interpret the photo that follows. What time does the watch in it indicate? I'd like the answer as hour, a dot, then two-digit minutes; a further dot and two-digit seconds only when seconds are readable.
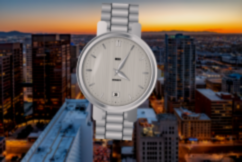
4.05
